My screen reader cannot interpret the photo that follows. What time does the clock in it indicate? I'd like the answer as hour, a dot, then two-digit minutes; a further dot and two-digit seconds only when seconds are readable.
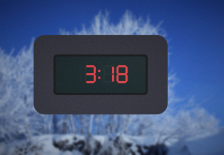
3.18
